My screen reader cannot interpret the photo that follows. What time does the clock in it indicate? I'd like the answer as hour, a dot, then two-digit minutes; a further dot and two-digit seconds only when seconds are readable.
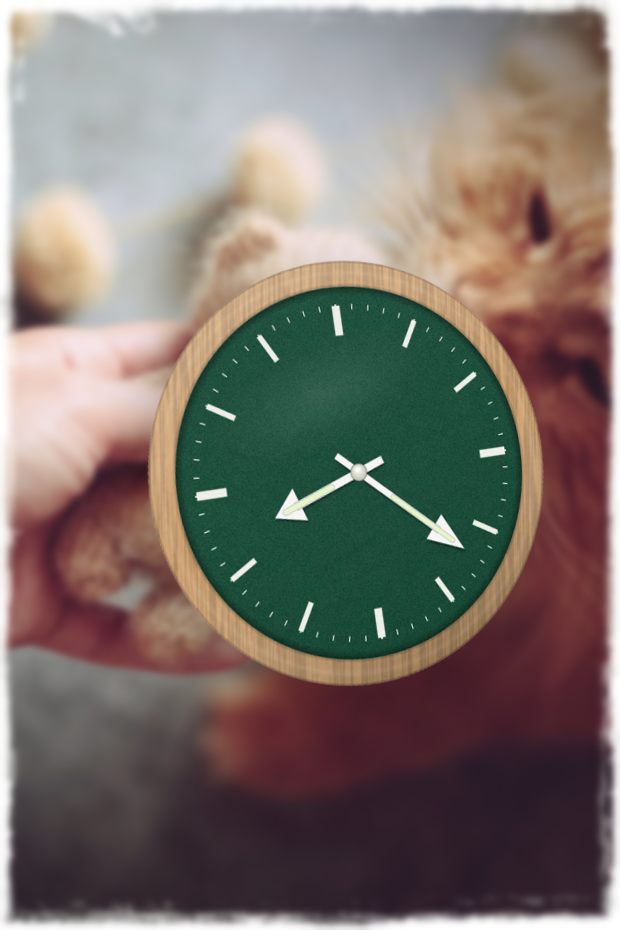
8.22
